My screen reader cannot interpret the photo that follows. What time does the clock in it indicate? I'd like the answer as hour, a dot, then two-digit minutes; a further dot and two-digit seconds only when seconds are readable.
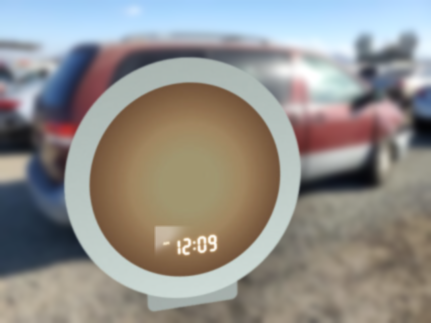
12.09
